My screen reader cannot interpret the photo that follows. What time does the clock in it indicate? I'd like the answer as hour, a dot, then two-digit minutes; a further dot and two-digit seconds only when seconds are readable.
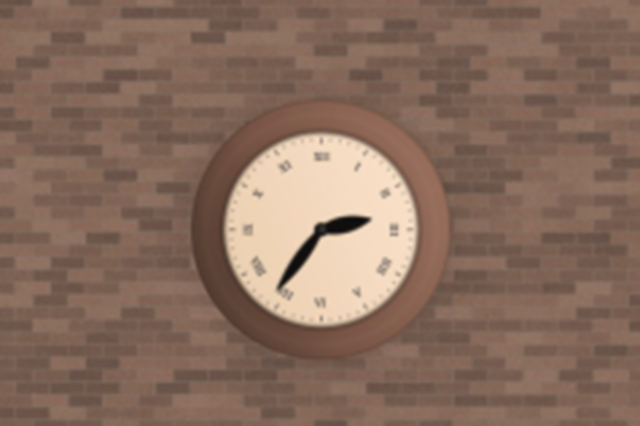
2.36
